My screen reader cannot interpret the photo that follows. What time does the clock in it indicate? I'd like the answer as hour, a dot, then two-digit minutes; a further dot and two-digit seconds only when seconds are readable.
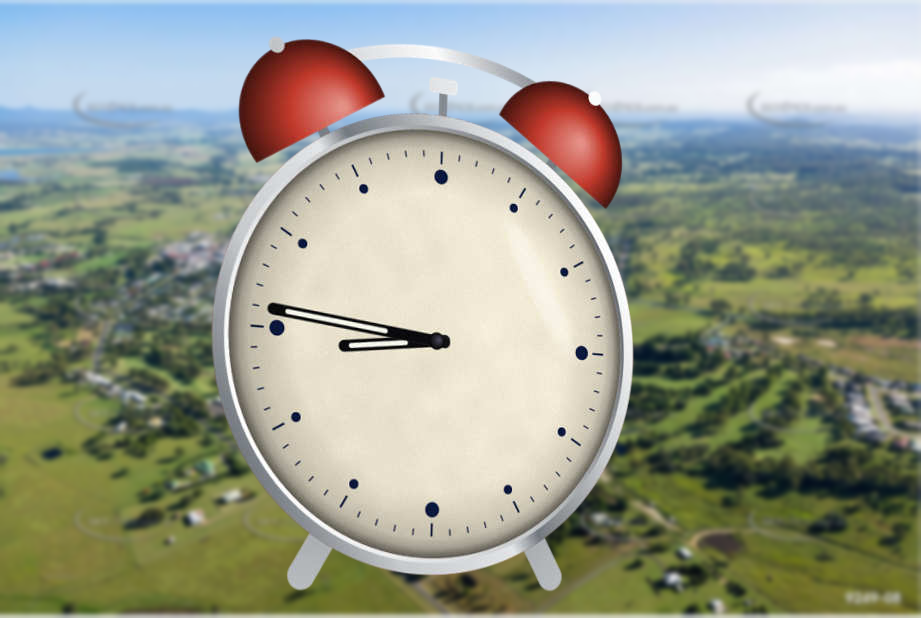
8.46
